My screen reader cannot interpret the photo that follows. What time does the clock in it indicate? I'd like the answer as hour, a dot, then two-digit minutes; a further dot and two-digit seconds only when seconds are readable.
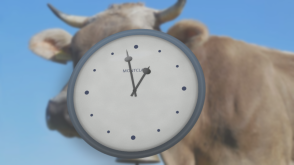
12.58
